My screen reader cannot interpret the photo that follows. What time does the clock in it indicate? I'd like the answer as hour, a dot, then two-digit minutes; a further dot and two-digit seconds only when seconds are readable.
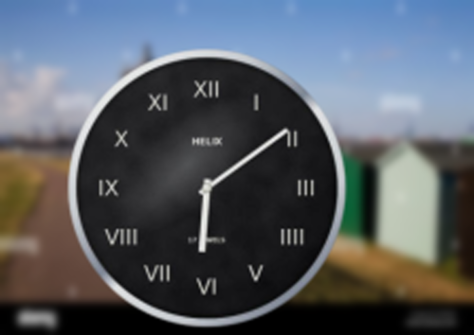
6.09
